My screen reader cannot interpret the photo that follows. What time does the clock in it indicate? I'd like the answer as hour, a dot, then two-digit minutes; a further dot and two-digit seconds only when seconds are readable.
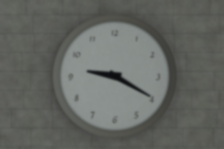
9.20
